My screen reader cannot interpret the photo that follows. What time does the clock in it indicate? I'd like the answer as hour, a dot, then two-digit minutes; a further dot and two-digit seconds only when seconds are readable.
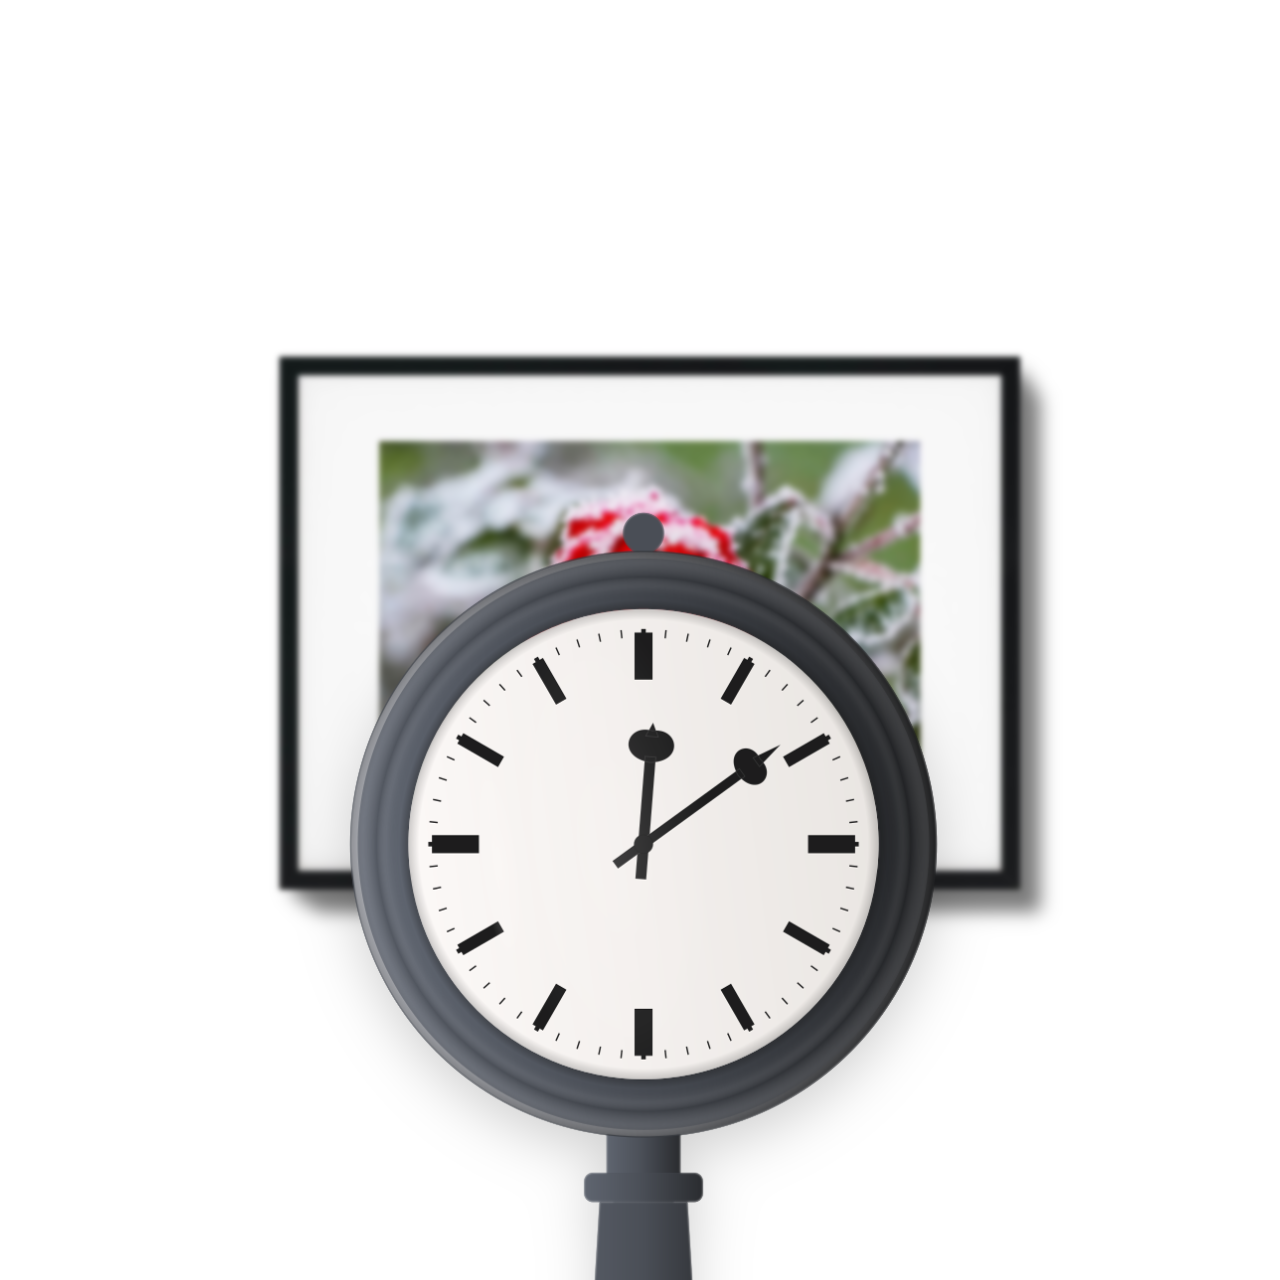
12.09
